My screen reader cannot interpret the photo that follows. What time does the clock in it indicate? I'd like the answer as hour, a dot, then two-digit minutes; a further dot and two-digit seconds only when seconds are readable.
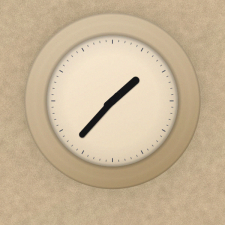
1.37
